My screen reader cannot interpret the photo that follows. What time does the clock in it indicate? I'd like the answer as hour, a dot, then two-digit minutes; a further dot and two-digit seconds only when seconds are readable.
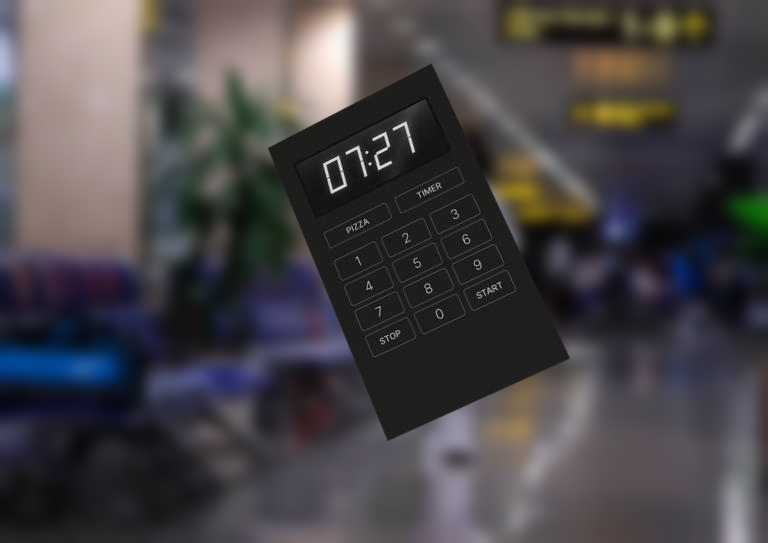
7.27
